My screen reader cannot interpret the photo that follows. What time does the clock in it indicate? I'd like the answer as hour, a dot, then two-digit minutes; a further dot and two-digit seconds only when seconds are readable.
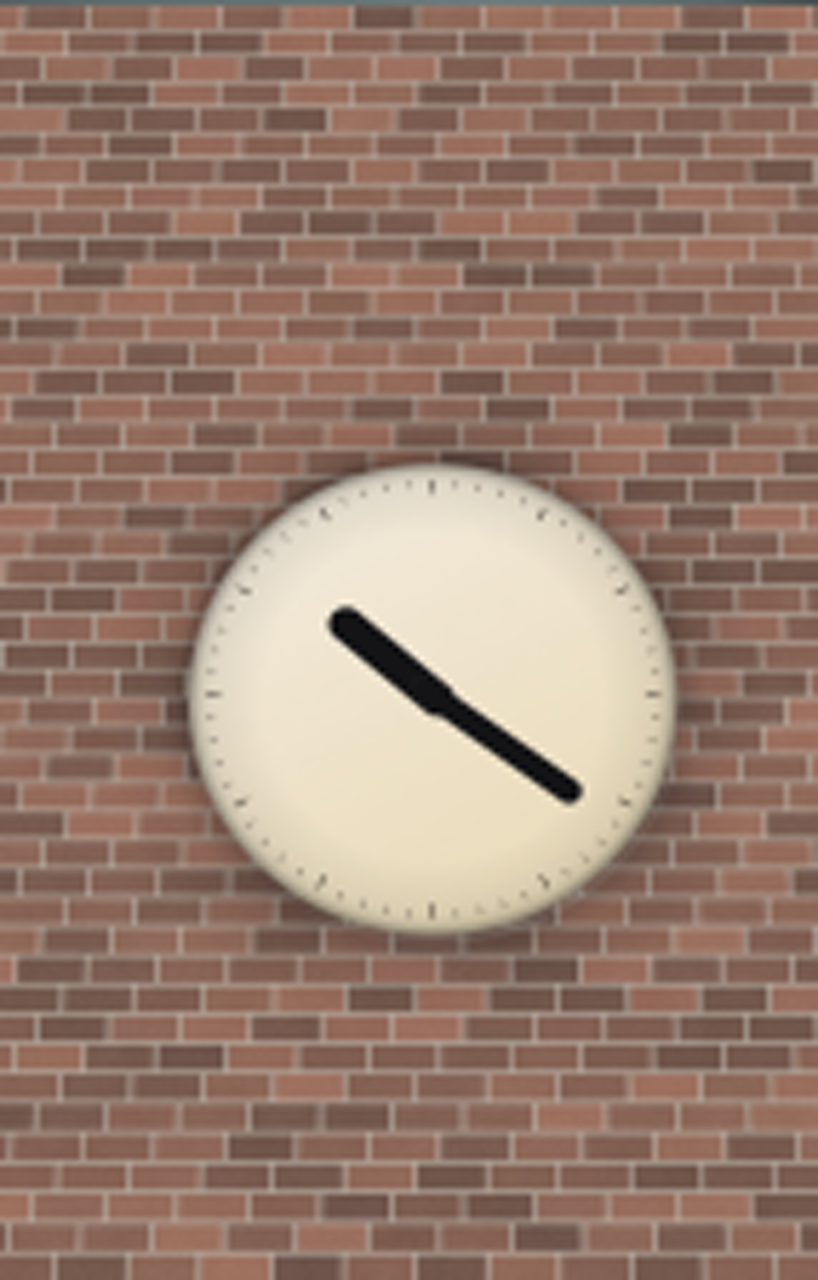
10.21
